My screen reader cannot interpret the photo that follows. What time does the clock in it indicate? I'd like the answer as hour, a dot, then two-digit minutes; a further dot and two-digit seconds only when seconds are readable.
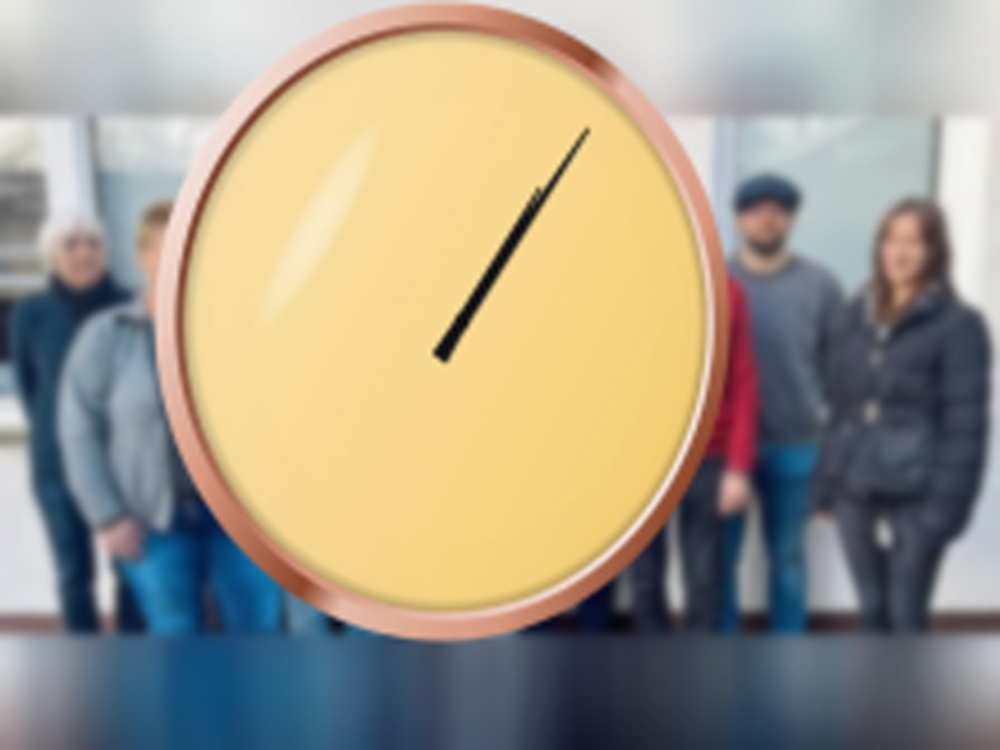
1.06
